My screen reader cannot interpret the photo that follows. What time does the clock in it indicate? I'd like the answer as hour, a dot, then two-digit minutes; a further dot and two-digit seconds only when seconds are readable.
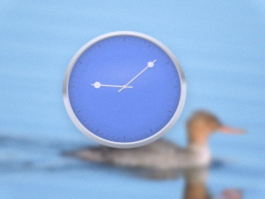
9.08
